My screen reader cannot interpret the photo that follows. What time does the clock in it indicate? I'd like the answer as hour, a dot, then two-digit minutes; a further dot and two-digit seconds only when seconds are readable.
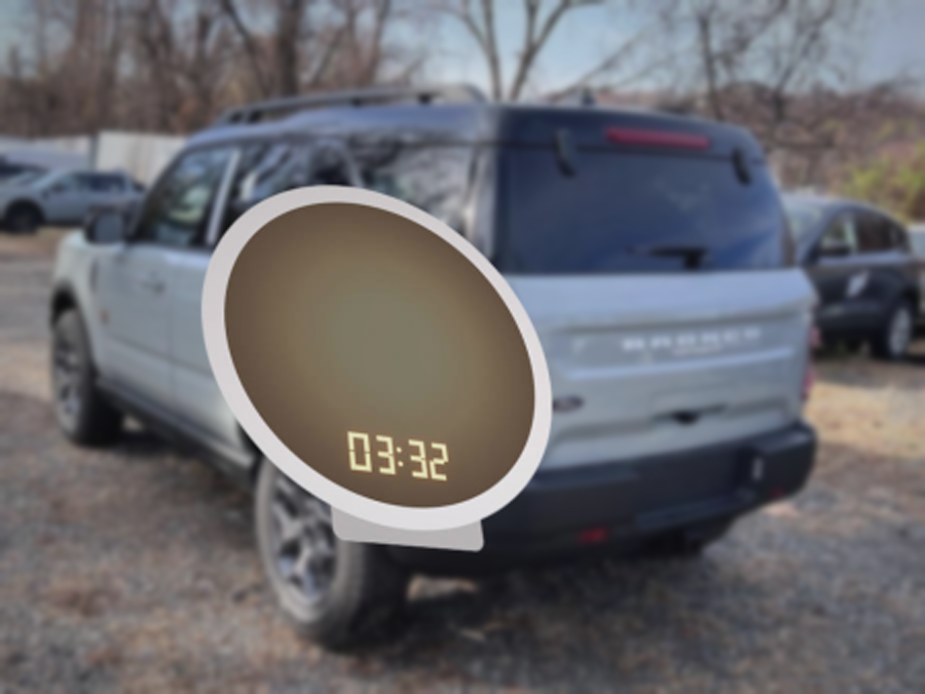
3.32
